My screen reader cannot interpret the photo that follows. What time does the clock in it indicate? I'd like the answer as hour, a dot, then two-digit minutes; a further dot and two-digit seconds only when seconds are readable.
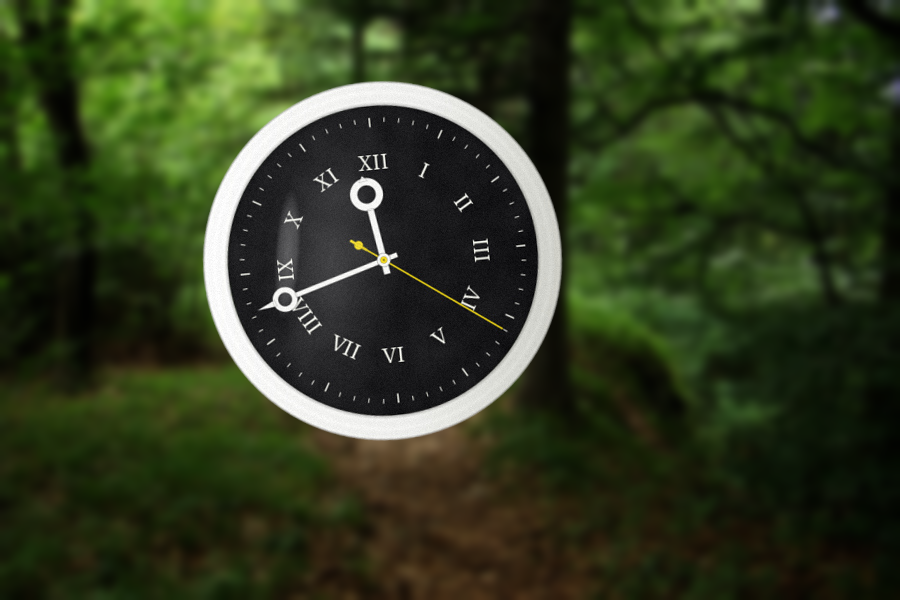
11.42.21
